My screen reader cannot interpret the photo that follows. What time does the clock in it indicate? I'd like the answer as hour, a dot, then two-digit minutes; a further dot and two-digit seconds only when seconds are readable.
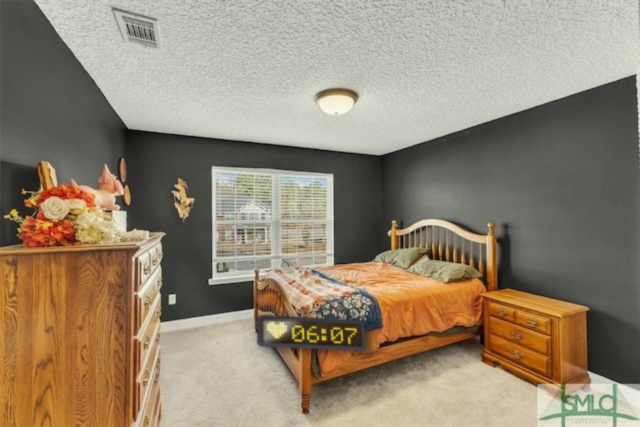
6.07
